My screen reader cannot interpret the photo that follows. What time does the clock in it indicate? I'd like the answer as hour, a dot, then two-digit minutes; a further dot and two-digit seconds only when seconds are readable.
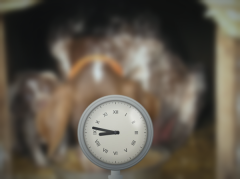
8.47
